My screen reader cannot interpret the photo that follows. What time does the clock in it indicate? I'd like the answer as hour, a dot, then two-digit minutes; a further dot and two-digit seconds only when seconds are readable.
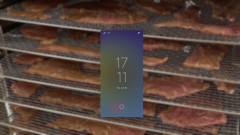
17.11
